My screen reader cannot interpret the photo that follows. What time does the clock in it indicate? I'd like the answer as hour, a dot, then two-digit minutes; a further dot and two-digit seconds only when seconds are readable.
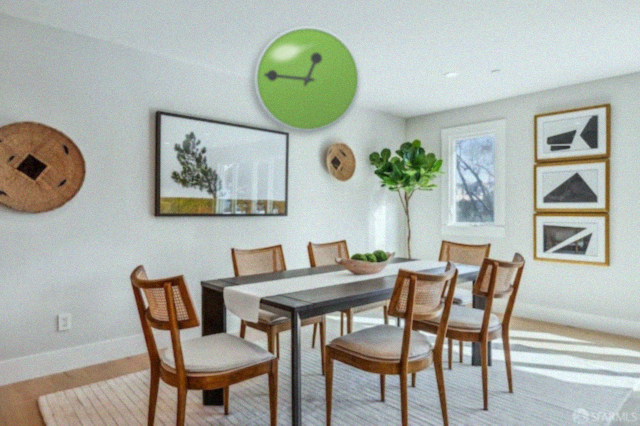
12.46
